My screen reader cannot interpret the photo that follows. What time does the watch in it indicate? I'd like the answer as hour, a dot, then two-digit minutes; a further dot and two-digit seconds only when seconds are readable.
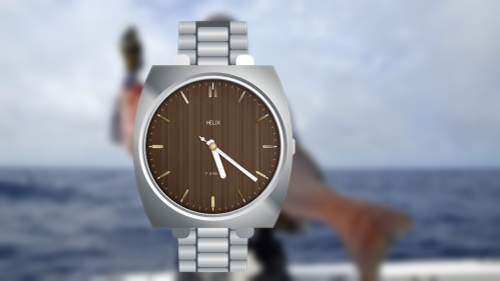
5.21.21
